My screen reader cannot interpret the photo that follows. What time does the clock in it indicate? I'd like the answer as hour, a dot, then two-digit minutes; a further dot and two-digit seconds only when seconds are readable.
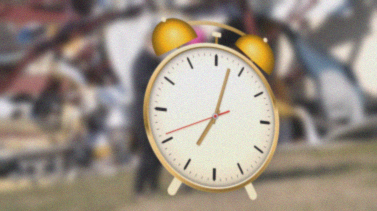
7.02.41
